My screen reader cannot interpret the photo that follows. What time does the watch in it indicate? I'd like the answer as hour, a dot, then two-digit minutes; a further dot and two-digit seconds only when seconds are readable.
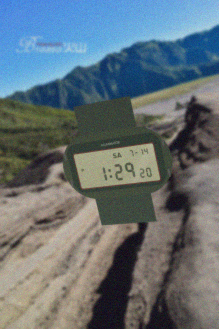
1.29.20
